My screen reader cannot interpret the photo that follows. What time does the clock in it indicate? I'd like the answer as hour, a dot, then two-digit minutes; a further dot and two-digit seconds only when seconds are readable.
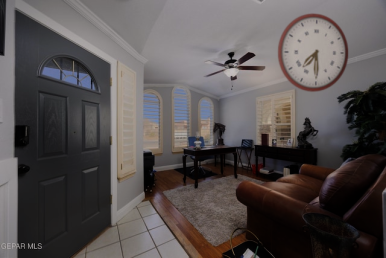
7.30
